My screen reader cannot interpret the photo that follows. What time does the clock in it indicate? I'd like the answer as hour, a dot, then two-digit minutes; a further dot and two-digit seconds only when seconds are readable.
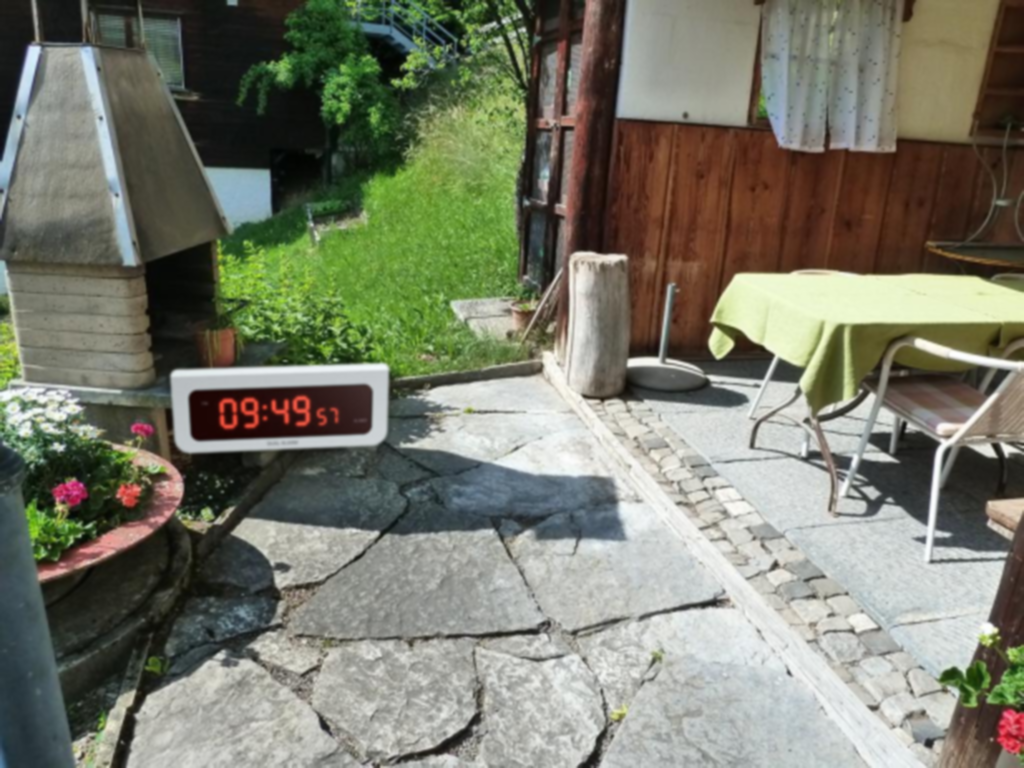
9.49.57
